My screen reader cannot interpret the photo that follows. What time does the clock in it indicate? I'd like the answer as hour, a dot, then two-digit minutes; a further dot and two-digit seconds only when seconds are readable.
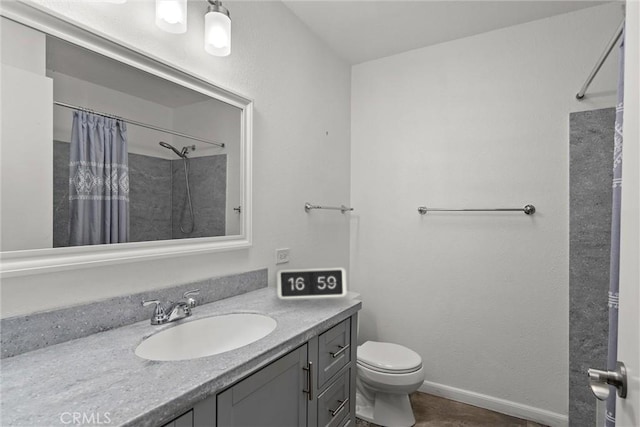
16.59
